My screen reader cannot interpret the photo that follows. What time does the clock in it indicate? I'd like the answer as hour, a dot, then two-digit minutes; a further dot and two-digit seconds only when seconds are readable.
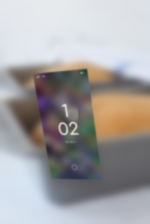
1.02
